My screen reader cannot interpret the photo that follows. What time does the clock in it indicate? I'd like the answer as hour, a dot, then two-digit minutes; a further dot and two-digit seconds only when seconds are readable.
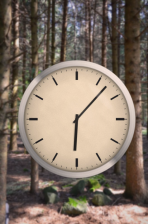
6.07
